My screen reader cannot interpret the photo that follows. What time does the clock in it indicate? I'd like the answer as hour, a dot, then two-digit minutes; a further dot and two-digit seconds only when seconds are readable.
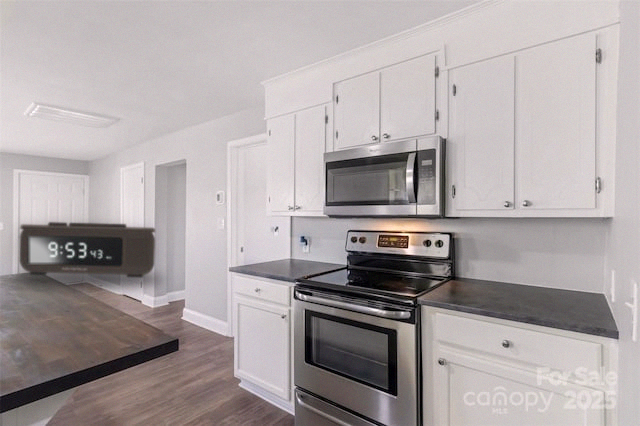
9.53
